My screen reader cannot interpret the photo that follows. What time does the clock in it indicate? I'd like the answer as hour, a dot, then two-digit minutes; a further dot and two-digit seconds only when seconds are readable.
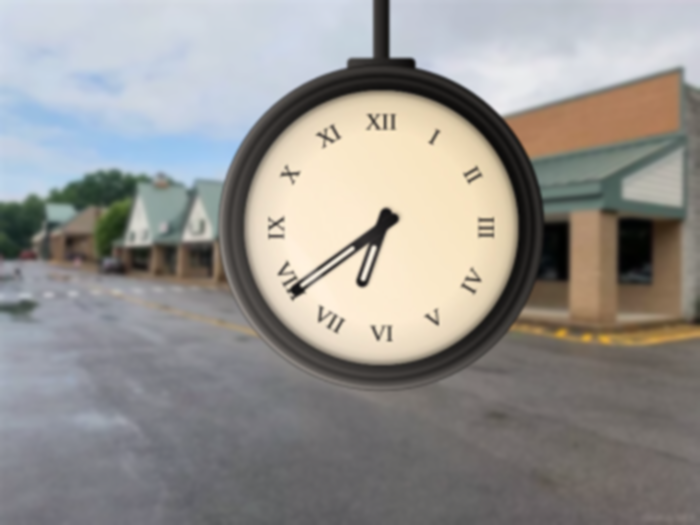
6.39
